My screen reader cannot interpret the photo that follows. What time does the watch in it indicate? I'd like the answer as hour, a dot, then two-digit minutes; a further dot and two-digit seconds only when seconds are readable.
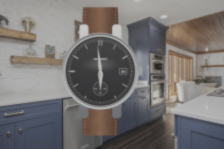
5.59
